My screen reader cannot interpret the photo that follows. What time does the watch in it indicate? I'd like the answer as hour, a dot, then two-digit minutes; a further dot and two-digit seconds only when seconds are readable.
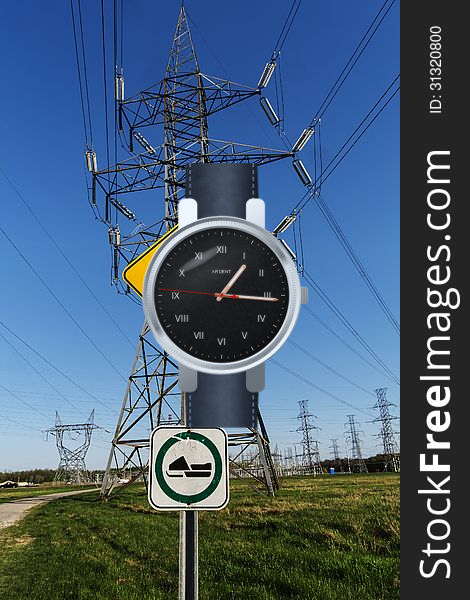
1.15.46
